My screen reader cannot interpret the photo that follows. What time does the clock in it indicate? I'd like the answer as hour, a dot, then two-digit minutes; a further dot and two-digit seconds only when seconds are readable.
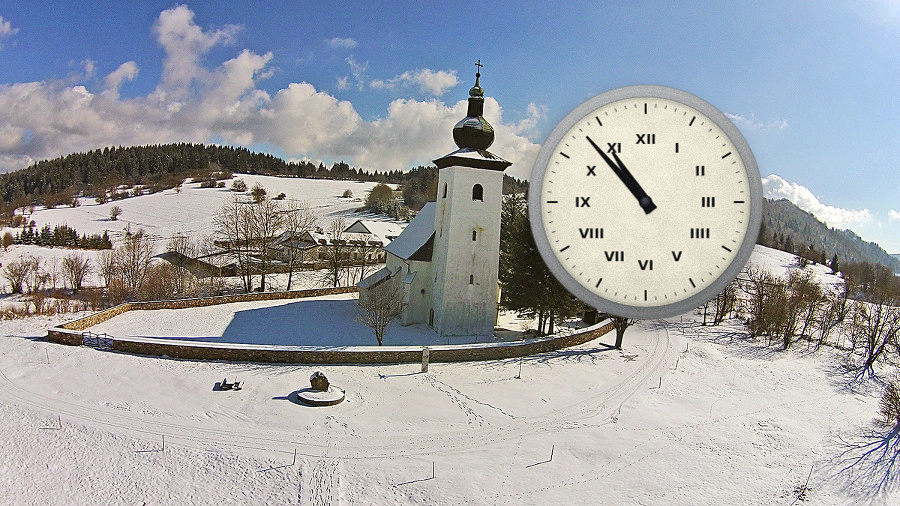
10.53
